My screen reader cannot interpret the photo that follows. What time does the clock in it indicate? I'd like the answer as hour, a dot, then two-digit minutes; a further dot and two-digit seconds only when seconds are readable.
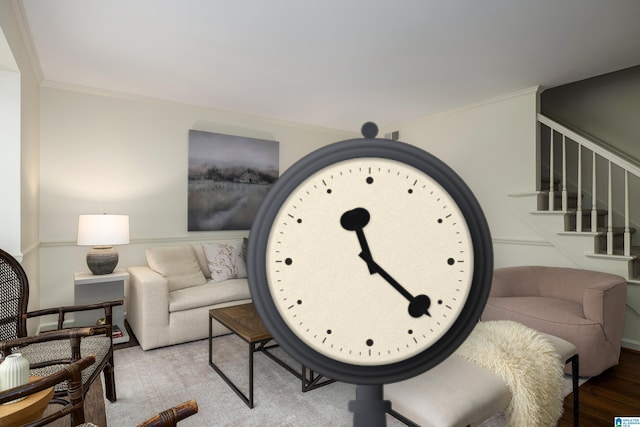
11.22
